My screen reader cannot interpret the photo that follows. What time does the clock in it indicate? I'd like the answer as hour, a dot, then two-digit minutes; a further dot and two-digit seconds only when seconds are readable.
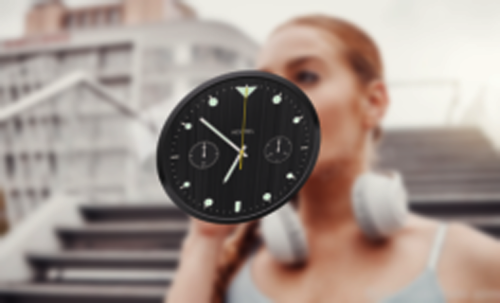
6.52
